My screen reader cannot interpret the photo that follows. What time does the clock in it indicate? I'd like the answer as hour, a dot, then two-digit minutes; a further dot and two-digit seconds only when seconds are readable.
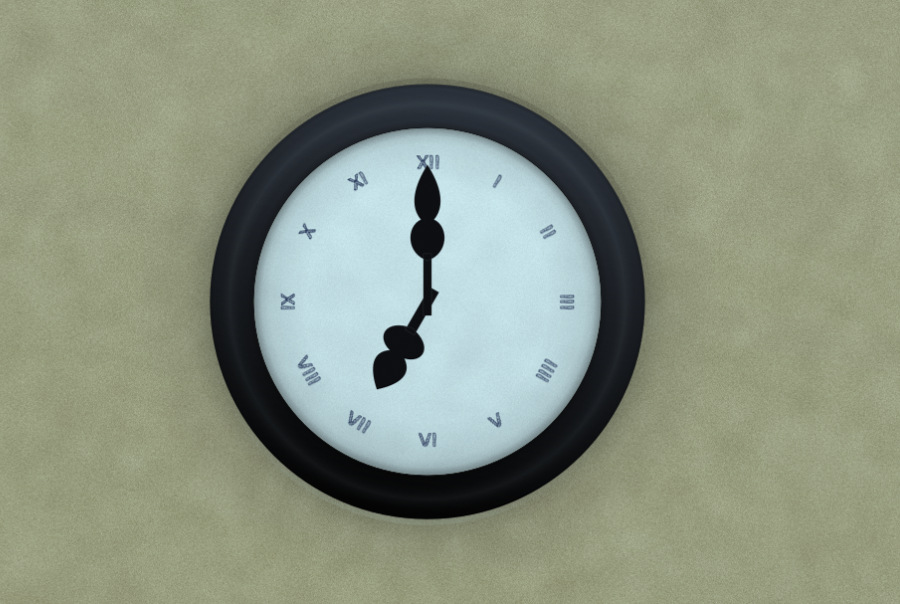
7.00
